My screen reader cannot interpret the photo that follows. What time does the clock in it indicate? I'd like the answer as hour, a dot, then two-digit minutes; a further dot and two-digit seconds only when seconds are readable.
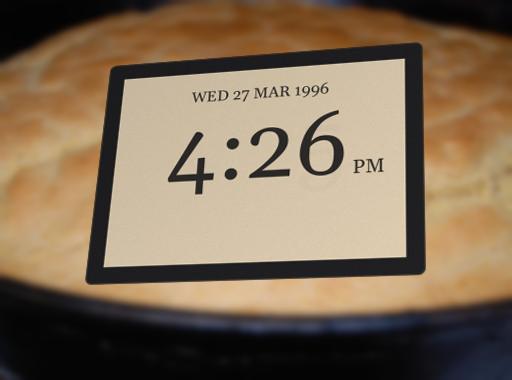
4.26
